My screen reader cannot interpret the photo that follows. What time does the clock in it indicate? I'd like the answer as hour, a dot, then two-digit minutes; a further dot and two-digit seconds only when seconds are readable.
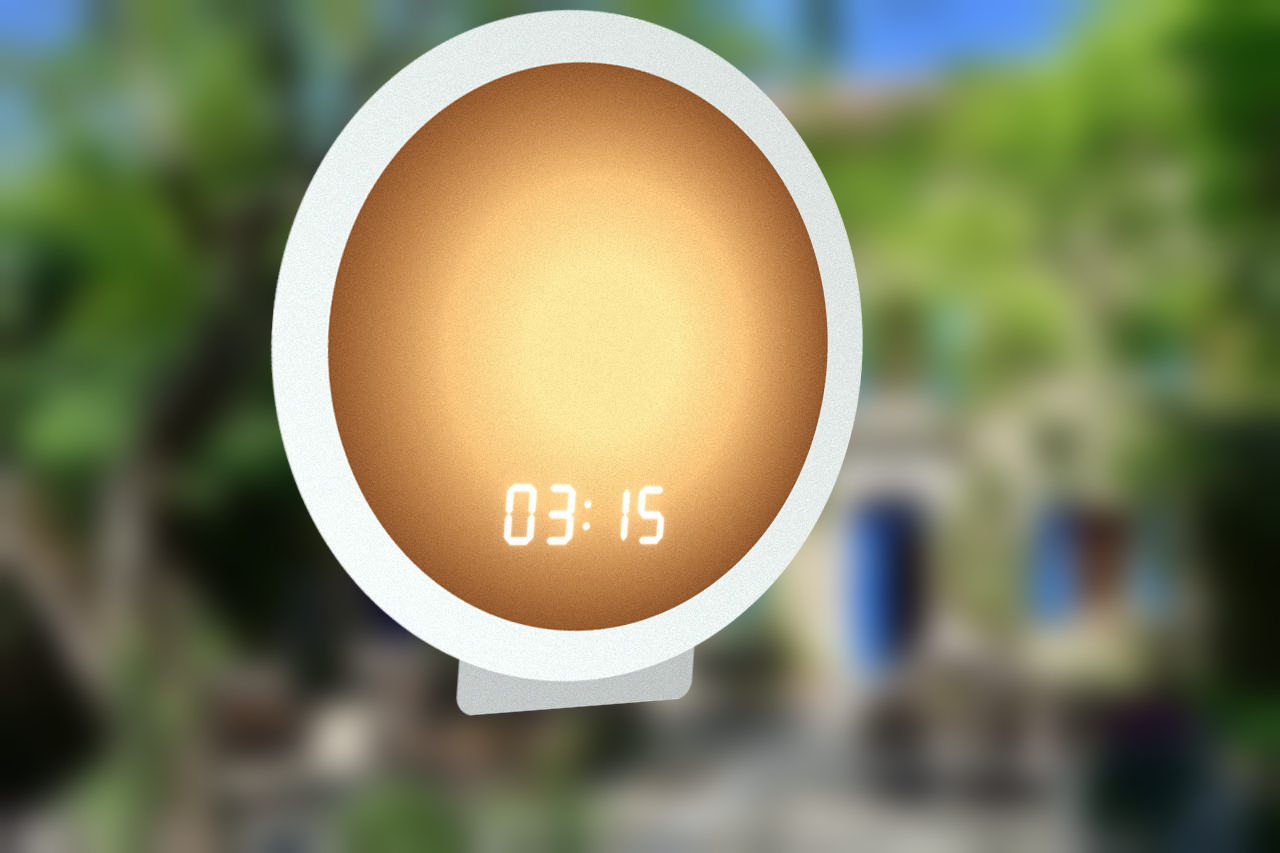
3.15
